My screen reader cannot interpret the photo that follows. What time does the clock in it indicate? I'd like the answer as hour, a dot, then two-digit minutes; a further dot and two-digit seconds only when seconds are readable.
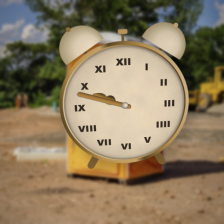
9.48
